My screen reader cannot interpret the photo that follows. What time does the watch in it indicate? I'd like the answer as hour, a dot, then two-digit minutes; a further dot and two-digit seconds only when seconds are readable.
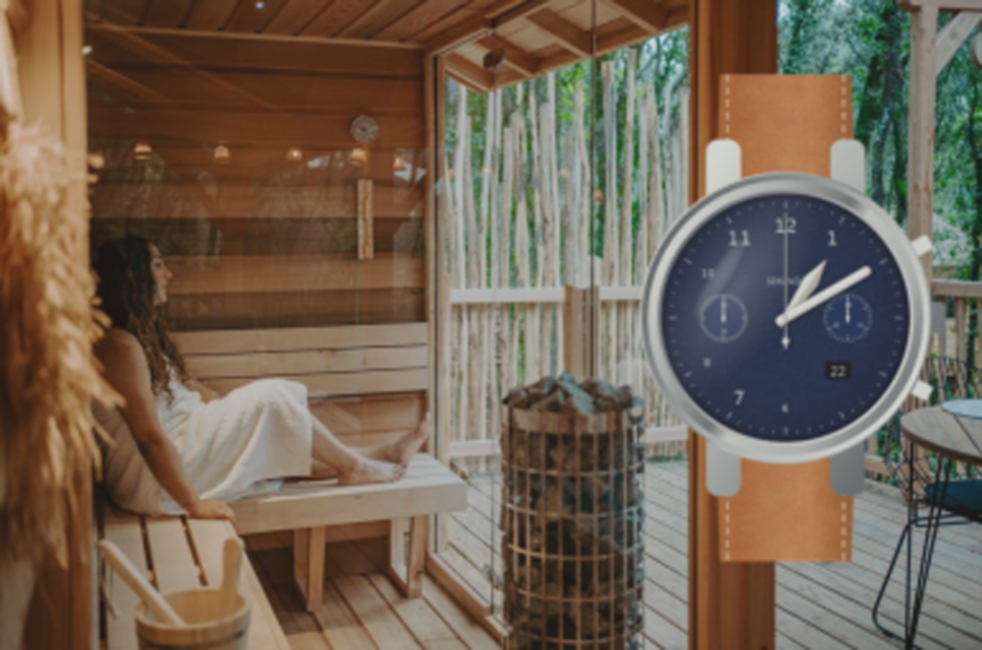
1.10
